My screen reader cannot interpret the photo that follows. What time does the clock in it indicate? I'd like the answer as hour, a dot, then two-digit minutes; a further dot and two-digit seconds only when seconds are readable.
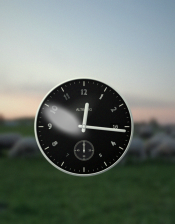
12.16
